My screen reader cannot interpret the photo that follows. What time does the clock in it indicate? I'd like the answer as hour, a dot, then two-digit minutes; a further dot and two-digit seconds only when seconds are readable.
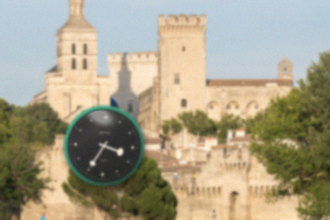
3.35
